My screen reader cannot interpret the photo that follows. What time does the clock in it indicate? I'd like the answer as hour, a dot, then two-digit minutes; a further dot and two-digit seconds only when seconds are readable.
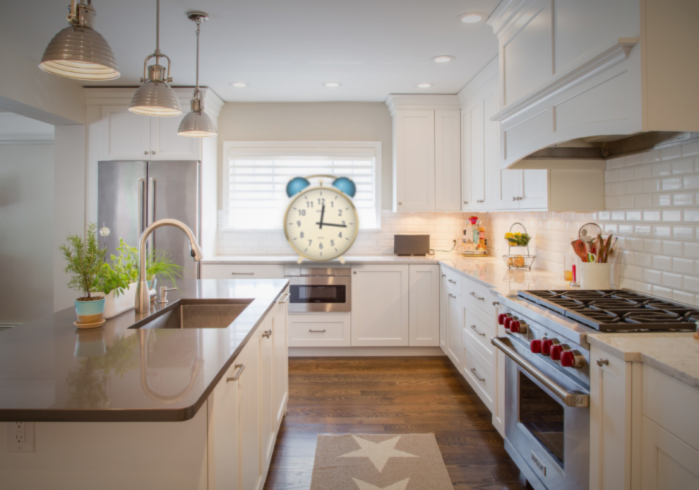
12.16
